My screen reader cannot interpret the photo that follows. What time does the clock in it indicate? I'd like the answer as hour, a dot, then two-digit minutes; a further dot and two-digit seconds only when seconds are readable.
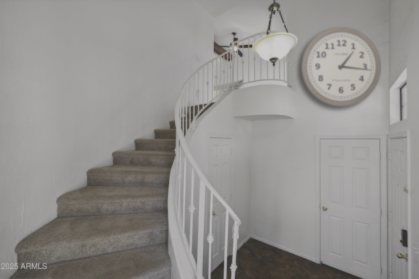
1.16
